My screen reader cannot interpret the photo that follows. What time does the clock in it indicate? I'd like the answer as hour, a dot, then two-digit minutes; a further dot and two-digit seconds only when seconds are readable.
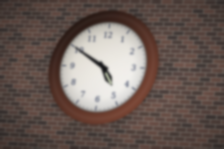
4.50
